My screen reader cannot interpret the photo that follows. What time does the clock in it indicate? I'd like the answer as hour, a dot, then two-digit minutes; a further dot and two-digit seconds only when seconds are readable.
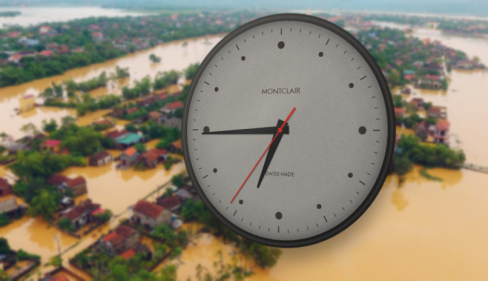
6.44.36
